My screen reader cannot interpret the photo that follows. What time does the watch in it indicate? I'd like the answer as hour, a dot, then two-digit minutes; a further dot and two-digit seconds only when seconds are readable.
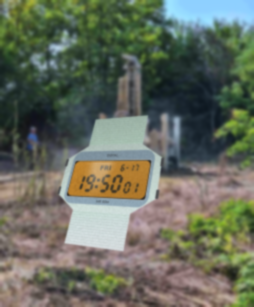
19.50.01
